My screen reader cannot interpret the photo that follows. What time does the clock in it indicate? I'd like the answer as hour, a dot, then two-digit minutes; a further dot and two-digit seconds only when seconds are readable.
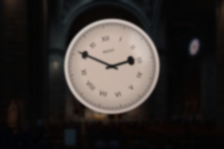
2.51
